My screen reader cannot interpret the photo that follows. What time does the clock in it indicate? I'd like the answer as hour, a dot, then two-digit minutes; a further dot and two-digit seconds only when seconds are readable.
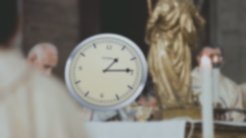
1.14
